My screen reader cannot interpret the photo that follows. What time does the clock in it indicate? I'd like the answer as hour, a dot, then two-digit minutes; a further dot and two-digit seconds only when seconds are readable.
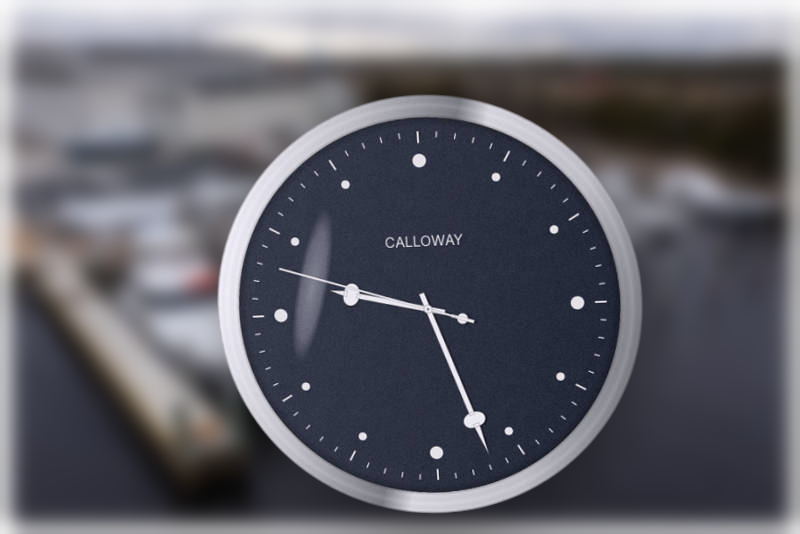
9.26.48
